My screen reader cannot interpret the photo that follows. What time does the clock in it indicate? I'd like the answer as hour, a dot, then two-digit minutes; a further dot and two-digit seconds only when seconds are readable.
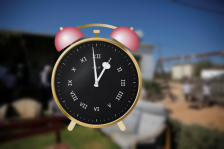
12.59
